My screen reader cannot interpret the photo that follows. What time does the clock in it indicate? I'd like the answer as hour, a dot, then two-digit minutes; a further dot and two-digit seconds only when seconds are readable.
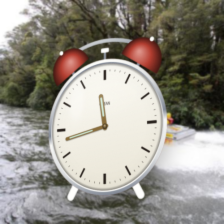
11.43
